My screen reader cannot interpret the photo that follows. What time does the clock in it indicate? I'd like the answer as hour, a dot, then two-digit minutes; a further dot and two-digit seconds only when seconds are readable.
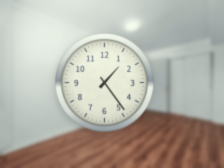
1.24
